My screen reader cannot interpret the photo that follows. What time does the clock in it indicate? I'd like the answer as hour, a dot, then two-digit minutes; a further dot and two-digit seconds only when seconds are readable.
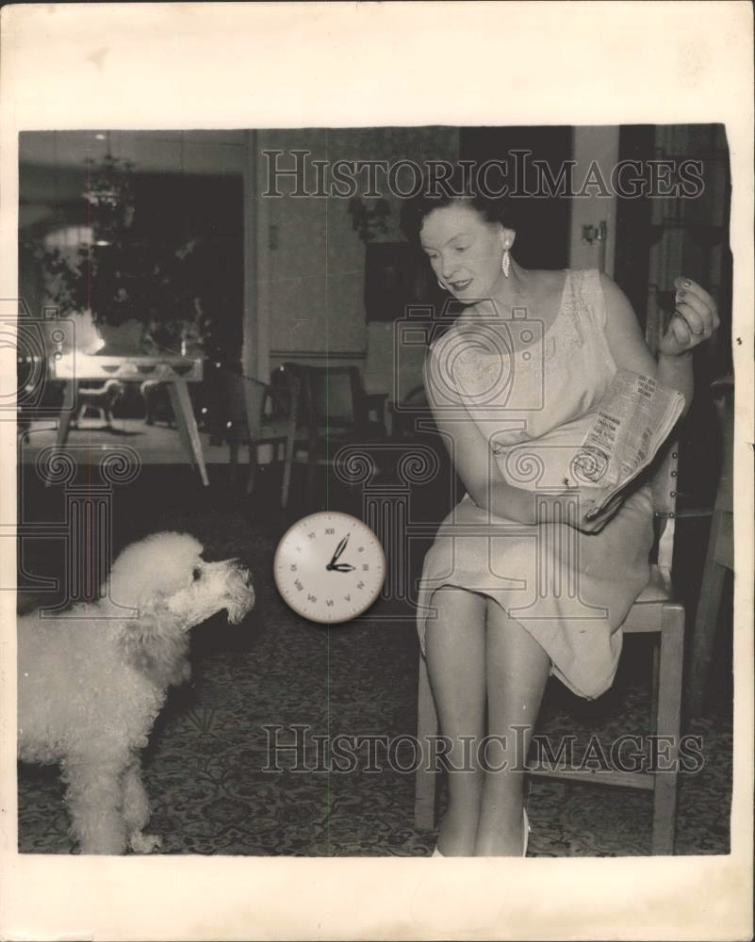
3.05
